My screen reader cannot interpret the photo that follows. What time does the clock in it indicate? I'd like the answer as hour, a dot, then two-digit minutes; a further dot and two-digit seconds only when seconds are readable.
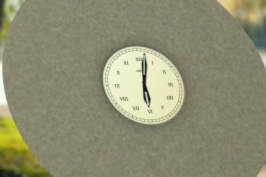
6.02
